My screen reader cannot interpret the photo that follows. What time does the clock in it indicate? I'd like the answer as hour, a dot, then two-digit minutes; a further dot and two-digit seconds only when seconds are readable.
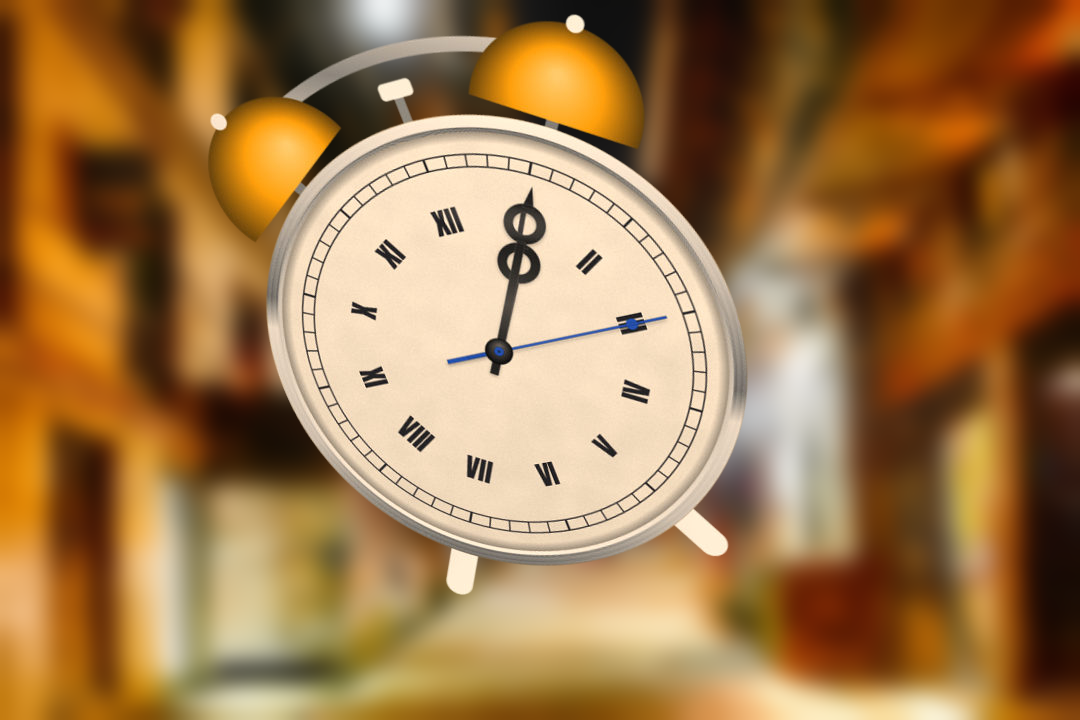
1.05.15
